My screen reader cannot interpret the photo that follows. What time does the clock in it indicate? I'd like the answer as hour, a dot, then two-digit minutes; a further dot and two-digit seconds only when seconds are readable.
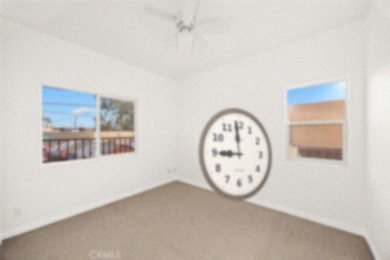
8.59
